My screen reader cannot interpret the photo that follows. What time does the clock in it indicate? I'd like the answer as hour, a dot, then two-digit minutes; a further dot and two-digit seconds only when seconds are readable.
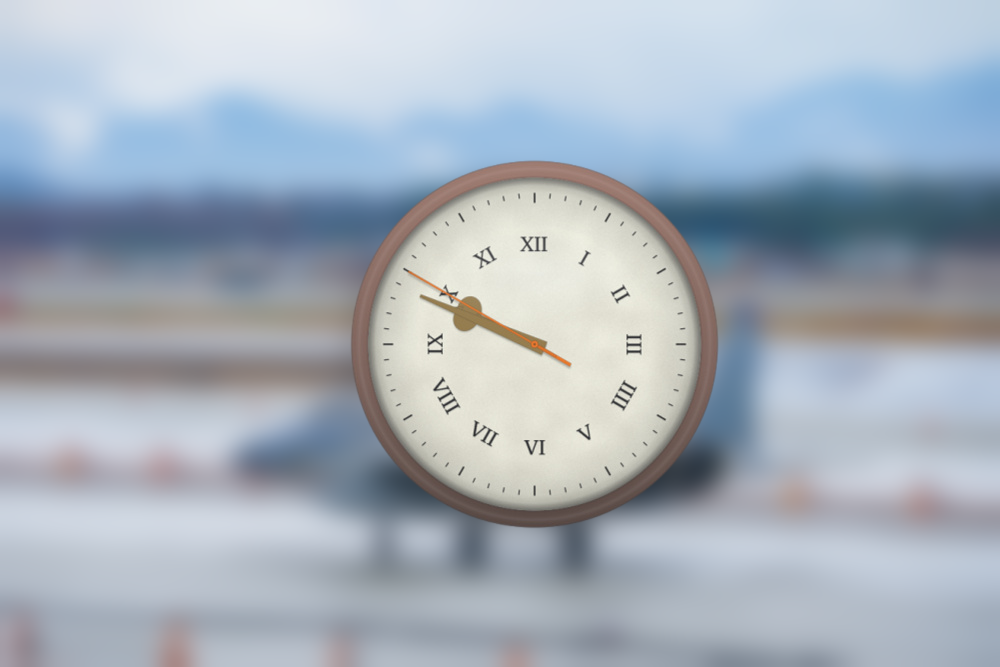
9.48.50
